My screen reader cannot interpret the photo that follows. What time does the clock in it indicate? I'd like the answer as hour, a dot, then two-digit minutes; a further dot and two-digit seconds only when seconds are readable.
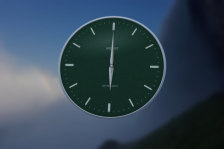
6.00
